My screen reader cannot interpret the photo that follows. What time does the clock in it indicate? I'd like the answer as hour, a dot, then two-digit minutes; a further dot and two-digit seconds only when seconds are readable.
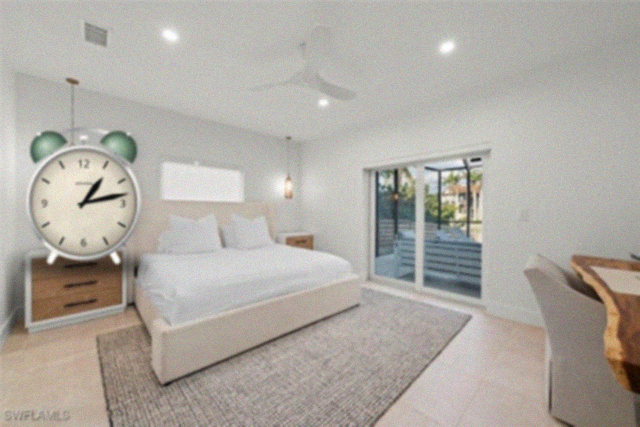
1.13
